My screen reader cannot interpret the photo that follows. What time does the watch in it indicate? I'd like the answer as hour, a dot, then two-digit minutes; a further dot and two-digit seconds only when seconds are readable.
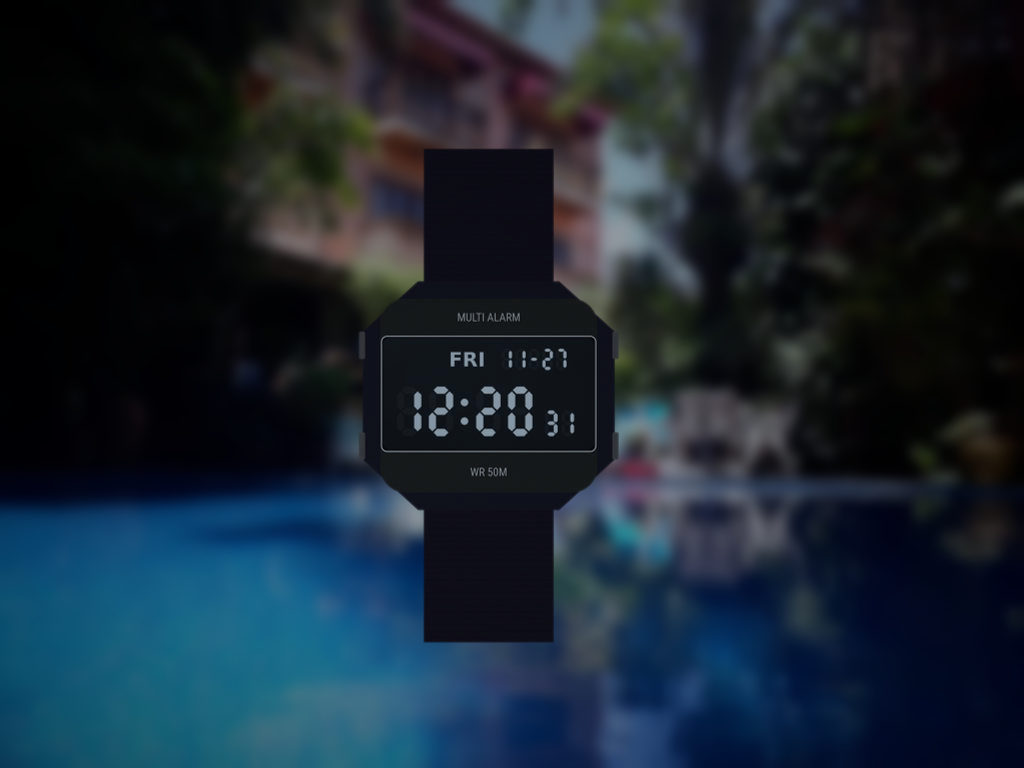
12.20.31
